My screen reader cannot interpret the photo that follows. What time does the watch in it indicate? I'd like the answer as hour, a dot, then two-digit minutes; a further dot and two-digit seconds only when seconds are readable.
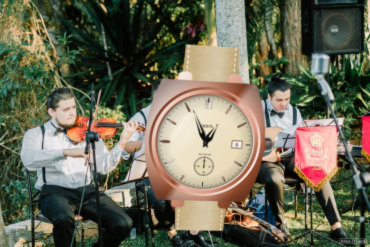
12.56
